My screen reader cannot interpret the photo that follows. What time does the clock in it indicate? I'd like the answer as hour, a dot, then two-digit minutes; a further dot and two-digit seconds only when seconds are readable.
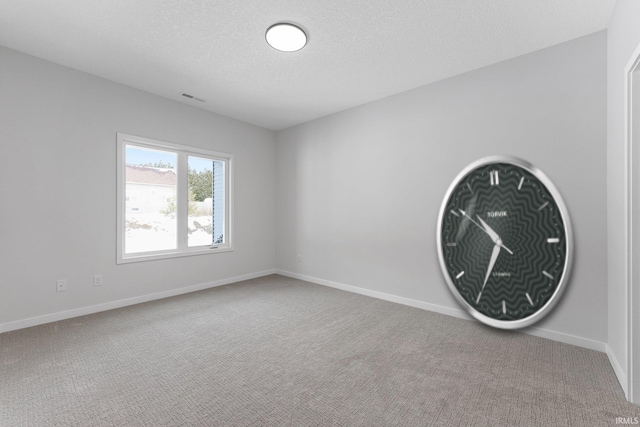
10.34.51
